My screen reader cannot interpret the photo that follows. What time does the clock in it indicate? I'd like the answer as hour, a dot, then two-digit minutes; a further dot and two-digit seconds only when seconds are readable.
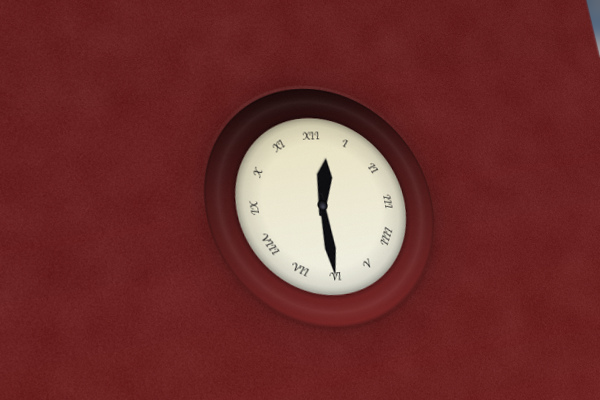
12.30
